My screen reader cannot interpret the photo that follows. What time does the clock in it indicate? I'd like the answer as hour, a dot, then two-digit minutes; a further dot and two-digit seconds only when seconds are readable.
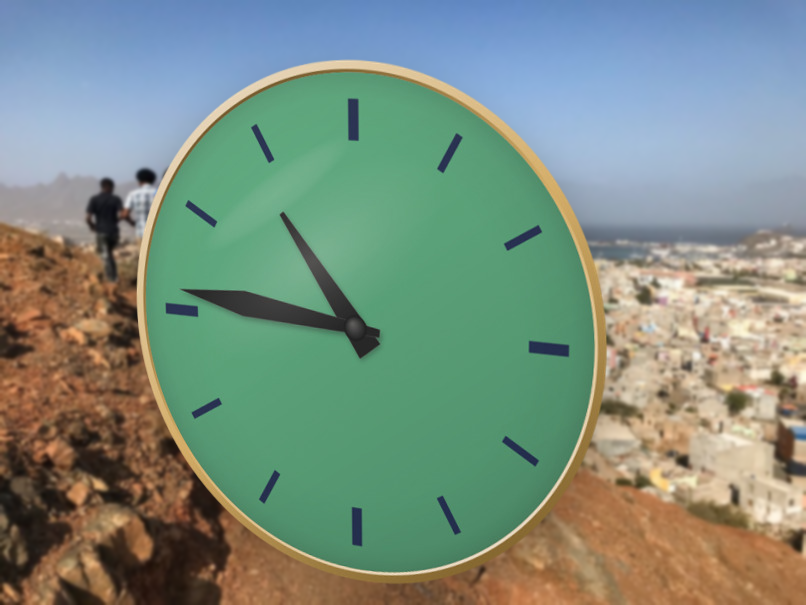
10.46
